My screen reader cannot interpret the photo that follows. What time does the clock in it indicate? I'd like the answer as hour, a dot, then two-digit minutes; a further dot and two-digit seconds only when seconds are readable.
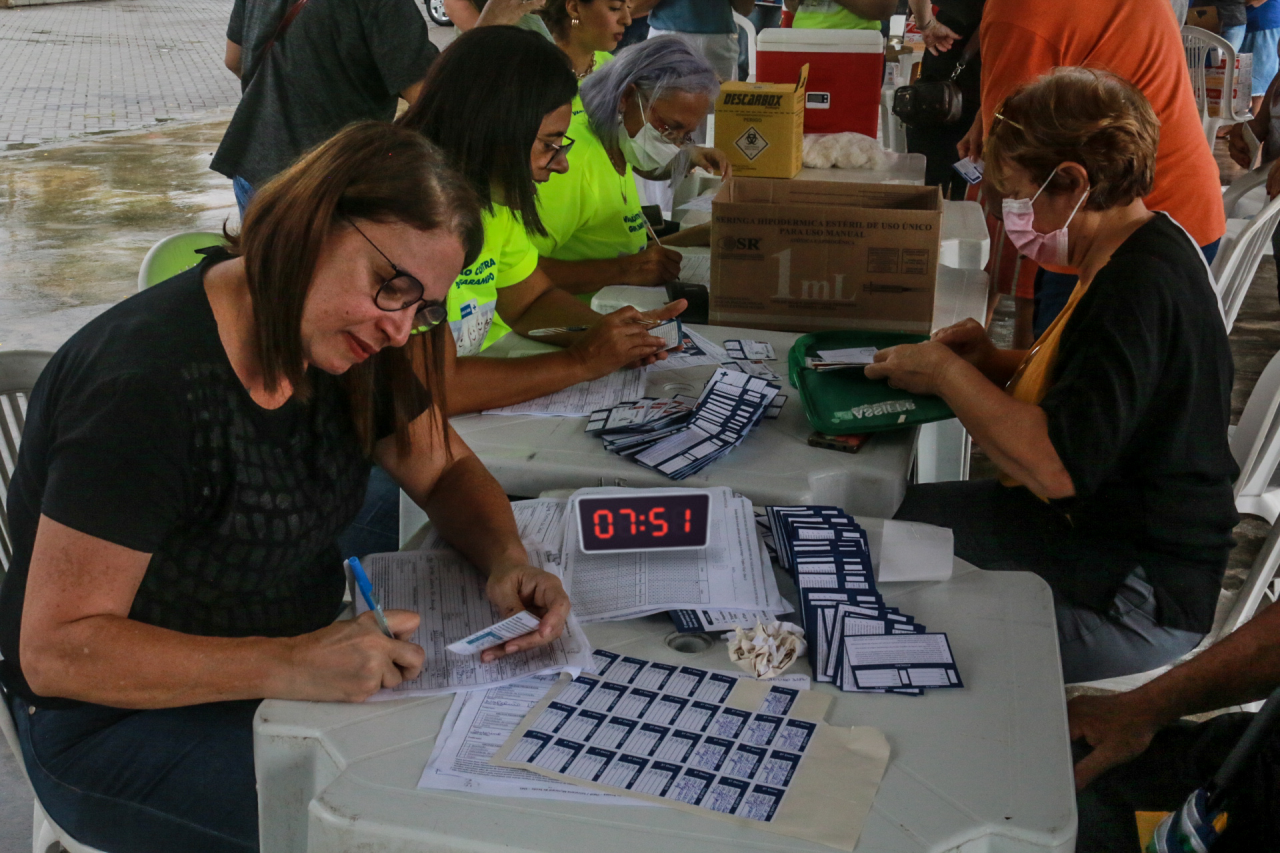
7.51
